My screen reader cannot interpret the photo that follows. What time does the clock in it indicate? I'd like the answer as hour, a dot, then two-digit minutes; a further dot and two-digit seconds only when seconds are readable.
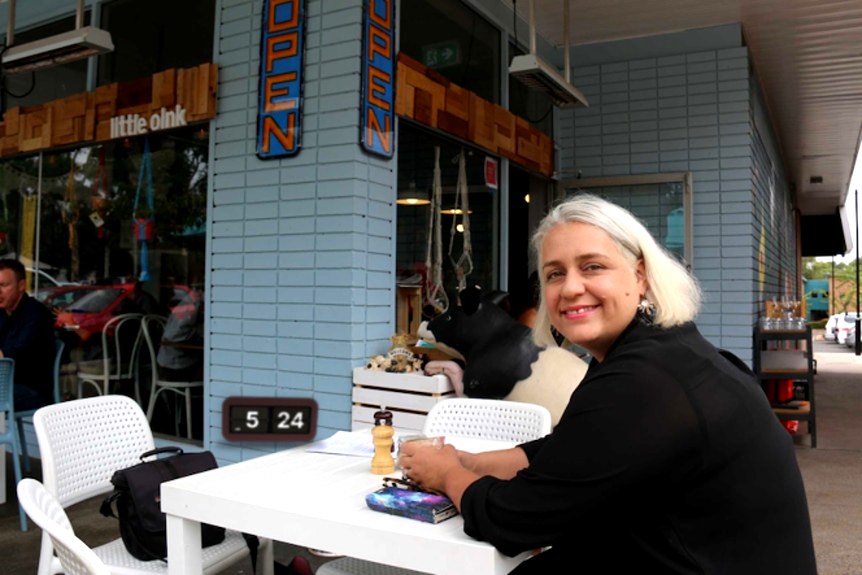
5.24
